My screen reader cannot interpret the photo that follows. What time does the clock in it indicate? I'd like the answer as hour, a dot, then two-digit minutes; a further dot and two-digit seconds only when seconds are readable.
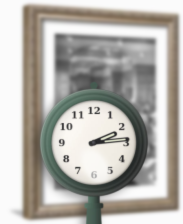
2.14
